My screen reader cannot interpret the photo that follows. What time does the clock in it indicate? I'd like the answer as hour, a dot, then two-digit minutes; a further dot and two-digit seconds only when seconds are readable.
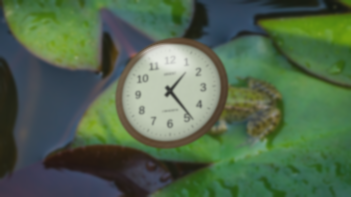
1.24
